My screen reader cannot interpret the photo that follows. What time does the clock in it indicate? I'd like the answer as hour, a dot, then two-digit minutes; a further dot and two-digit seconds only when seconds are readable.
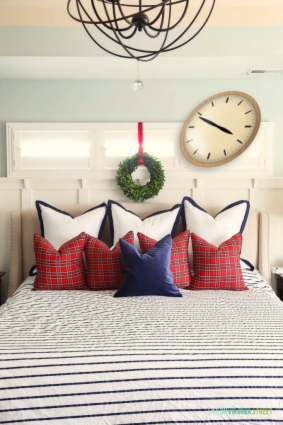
3.49
